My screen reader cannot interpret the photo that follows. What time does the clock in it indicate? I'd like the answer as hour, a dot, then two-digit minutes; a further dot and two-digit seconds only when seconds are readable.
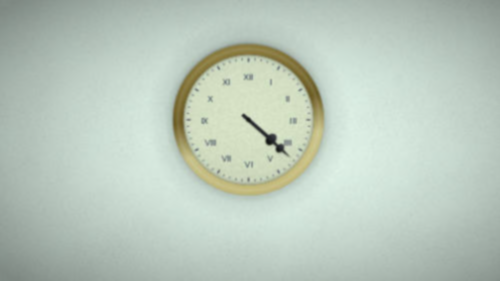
4.22
